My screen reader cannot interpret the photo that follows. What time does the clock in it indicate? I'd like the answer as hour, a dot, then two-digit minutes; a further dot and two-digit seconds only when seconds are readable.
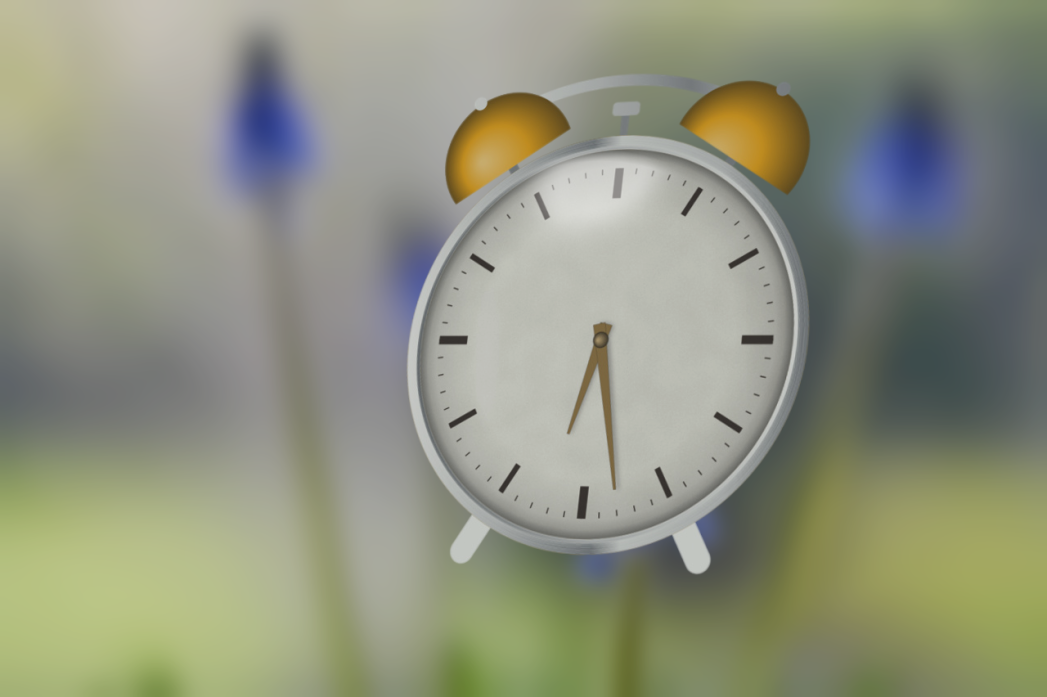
6.28
